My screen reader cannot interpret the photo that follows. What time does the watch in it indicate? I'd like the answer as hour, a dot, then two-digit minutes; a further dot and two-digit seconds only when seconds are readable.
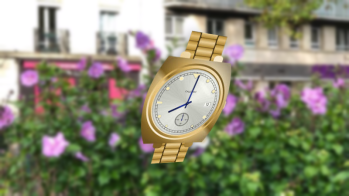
8.01
